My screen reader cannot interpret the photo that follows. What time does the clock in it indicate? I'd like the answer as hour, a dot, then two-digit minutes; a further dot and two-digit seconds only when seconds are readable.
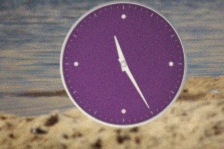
11.25
